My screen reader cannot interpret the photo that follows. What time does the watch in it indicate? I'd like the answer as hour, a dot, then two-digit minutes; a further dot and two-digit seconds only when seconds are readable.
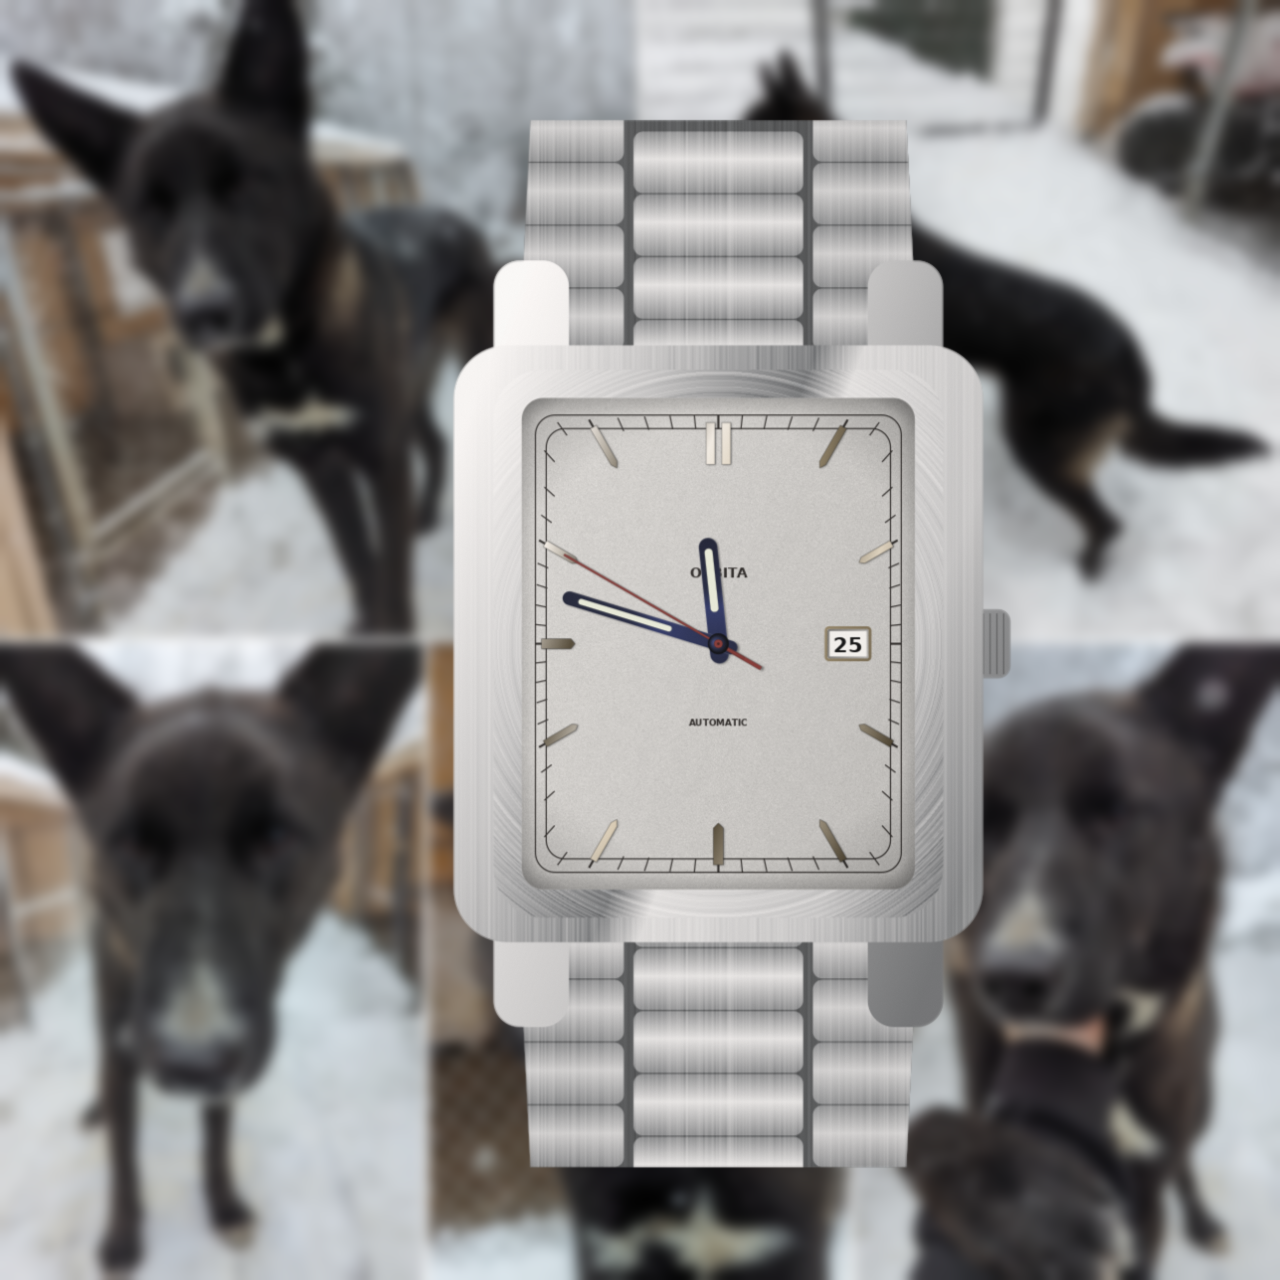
11.47.50
